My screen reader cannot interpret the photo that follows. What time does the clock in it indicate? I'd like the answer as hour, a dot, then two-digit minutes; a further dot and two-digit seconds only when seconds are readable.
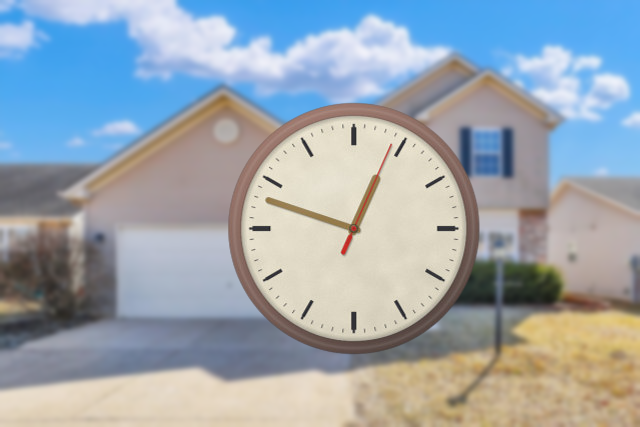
12.48.04
